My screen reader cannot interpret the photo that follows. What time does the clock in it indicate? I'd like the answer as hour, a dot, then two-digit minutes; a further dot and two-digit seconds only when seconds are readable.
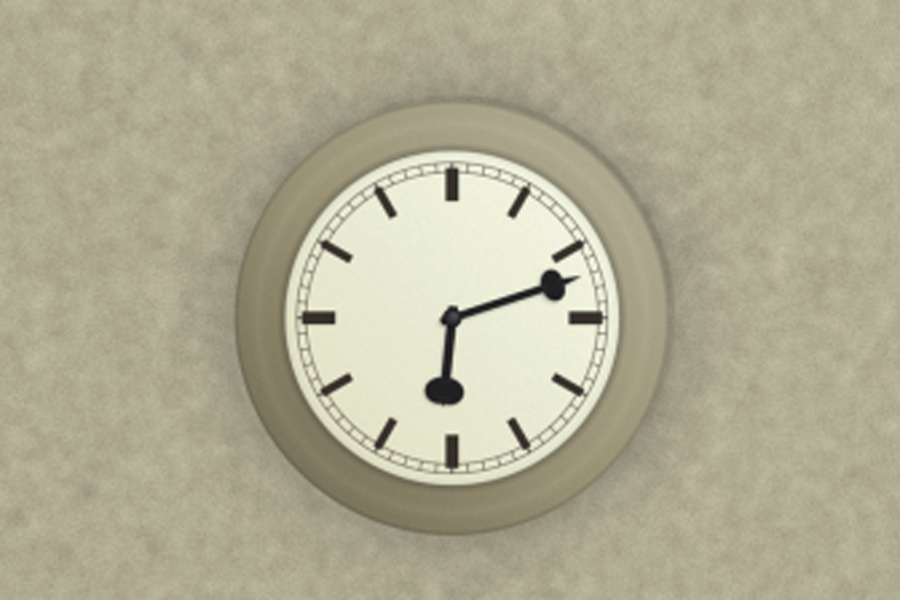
6.12
